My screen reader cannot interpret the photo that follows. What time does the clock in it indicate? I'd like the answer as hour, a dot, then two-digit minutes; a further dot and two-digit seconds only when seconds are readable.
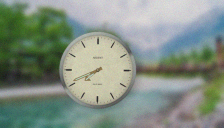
7.41
